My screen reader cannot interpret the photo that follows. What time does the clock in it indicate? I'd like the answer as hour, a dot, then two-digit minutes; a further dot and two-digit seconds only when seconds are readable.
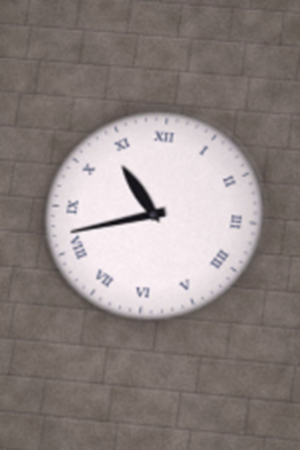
10.42
